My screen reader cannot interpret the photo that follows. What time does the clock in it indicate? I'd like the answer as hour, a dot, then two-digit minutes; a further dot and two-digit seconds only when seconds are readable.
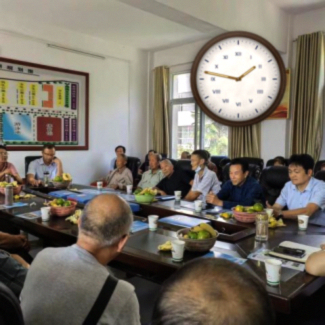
1.47
